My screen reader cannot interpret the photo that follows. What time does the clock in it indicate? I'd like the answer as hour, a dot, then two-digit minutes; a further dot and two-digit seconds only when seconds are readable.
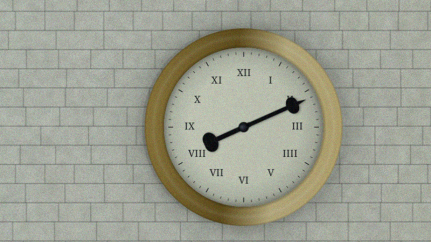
8.11
